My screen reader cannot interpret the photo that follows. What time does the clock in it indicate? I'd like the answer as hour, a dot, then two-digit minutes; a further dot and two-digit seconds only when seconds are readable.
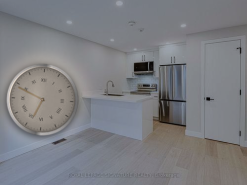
6.49
